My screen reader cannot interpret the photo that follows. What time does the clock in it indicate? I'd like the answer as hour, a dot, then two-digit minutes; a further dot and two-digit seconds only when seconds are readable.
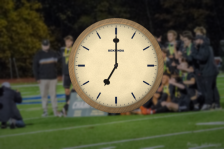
7.00
